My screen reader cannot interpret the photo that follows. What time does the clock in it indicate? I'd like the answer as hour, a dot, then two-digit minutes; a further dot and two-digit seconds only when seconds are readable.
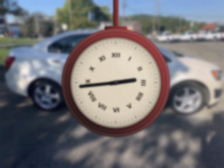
2.44
